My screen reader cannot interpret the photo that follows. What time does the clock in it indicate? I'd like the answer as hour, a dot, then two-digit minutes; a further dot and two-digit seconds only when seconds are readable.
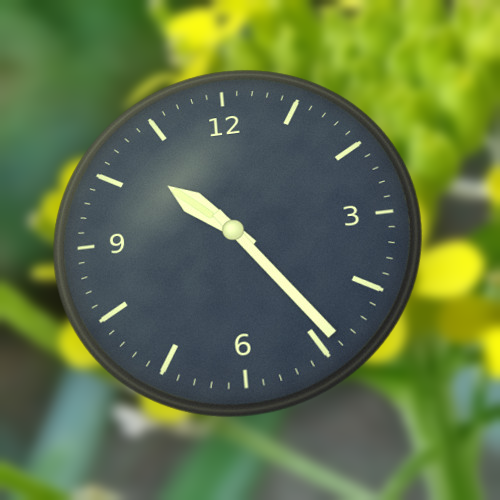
10.24
